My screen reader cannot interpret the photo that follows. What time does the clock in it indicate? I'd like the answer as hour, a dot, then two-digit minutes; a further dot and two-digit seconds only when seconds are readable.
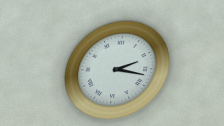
2.17
